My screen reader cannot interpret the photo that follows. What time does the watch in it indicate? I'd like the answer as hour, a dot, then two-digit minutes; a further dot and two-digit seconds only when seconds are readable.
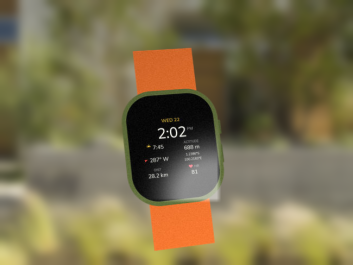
2.02
